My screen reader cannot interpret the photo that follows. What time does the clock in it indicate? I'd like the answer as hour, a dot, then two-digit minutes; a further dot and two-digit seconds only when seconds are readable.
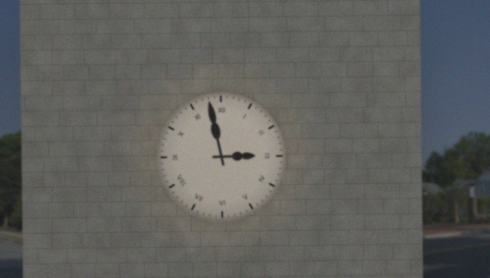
2.58
